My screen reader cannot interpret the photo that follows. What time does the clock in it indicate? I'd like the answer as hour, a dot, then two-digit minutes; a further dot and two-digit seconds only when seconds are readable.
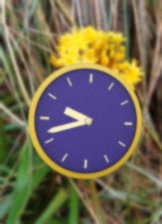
9.42
